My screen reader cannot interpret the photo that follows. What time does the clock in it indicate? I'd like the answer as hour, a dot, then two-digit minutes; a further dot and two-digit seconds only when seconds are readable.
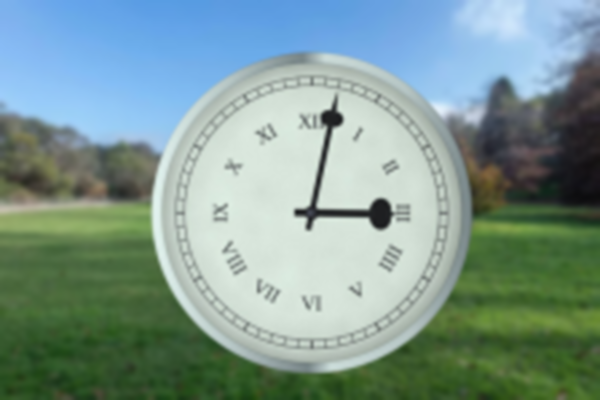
3.02
